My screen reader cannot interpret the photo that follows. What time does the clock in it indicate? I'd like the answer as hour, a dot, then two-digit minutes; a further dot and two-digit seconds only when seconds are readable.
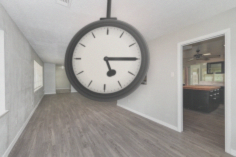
5.15
